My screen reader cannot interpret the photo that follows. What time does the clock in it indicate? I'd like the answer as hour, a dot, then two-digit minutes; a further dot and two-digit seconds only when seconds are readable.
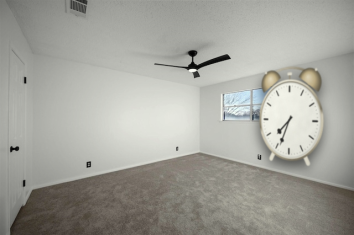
7.34
